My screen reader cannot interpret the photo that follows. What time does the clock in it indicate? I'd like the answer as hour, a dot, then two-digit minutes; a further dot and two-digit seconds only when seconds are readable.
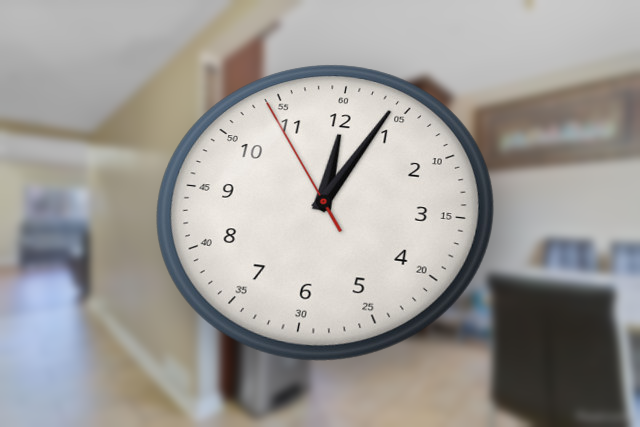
12.03.54
